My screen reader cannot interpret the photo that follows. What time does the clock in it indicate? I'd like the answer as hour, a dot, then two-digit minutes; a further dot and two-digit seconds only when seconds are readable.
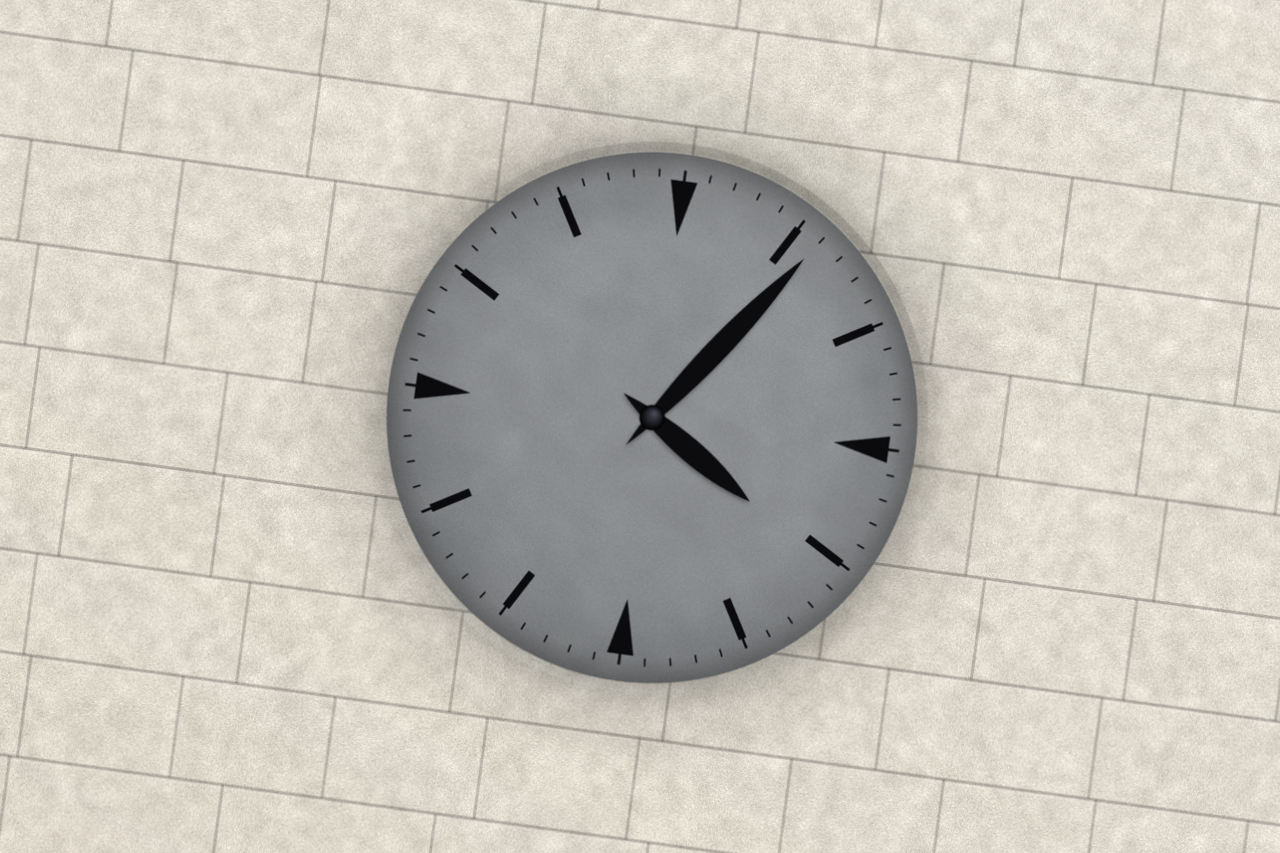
4.06
